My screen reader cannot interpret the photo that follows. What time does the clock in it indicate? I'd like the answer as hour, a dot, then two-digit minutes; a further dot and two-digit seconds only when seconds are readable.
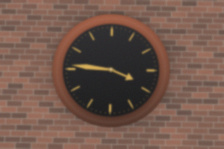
3.46
